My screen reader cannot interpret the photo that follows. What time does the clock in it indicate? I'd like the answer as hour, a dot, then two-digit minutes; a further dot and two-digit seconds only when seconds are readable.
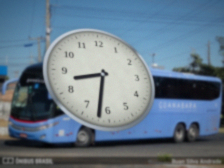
8.32
